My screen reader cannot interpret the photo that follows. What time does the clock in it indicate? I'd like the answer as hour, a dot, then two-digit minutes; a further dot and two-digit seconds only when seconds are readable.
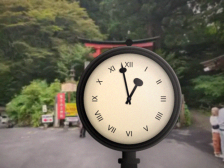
12.58
